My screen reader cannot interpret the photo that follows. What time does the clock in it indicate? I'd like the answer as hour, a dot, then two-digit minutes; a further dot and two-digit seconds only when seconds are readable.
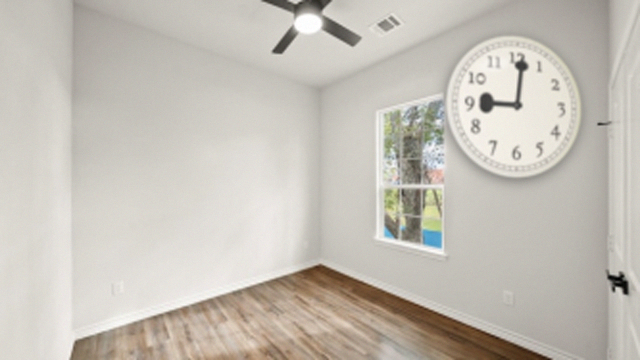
9.01
